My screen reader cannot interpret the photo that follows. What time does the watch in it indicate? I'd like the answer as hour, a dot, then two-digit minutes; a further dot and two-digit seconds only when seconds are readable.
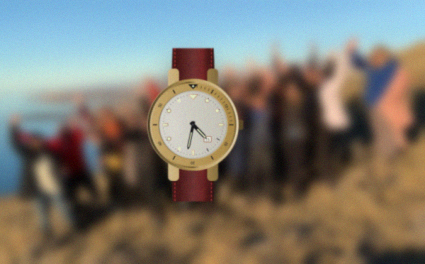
4.32
